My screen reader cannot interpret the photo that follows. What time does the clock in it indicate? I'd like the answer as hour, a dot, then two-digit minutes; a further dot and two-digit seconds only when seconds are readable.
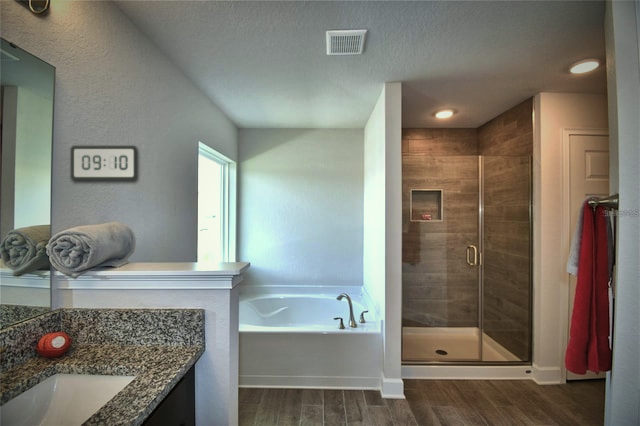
9.10
